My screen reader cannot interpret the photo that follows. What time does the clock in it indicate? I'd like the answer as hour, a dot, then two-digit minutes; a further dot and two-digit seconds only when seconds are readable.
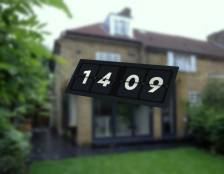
14.09
